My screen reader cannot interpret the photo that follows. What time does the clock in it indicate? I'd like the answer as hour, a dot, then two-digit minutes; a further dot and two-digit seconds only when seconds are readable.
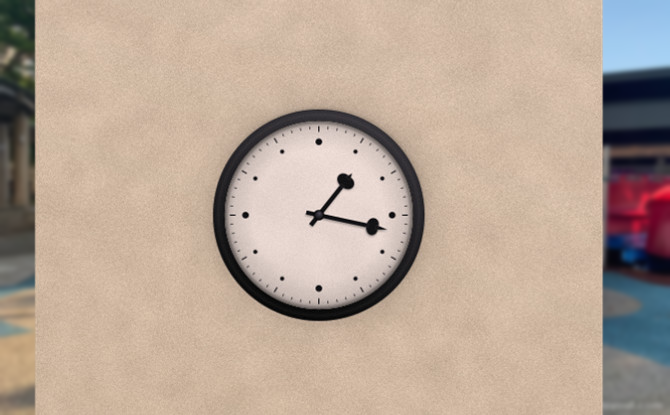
1.17
